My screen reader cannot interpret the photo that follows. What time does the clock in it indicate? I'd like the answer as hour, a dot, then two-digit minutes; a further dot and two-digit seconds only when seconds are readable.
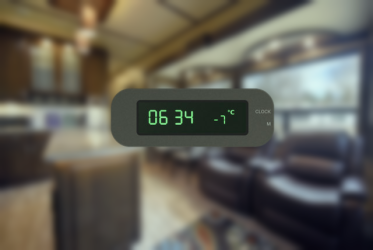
6.34
